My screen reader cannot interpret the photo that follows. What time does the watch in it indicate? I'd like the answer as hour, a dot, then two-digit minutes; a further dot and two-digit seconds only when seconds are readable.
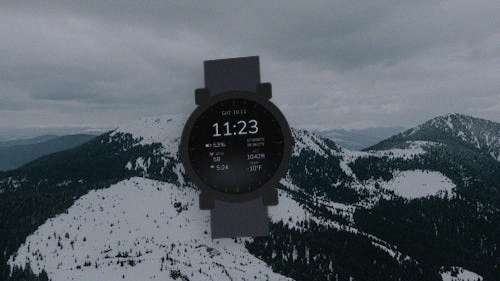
11.23
